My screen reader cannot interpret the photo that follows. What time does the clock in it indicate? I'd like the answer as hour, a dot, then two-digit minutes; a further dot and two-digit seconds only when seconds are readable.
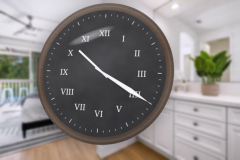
10.20
